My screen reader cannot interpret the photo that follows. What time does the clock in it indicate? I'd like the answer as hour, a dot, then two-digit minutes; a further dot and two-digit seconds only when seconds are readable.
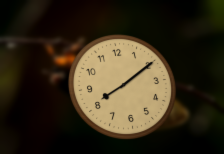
8.10
